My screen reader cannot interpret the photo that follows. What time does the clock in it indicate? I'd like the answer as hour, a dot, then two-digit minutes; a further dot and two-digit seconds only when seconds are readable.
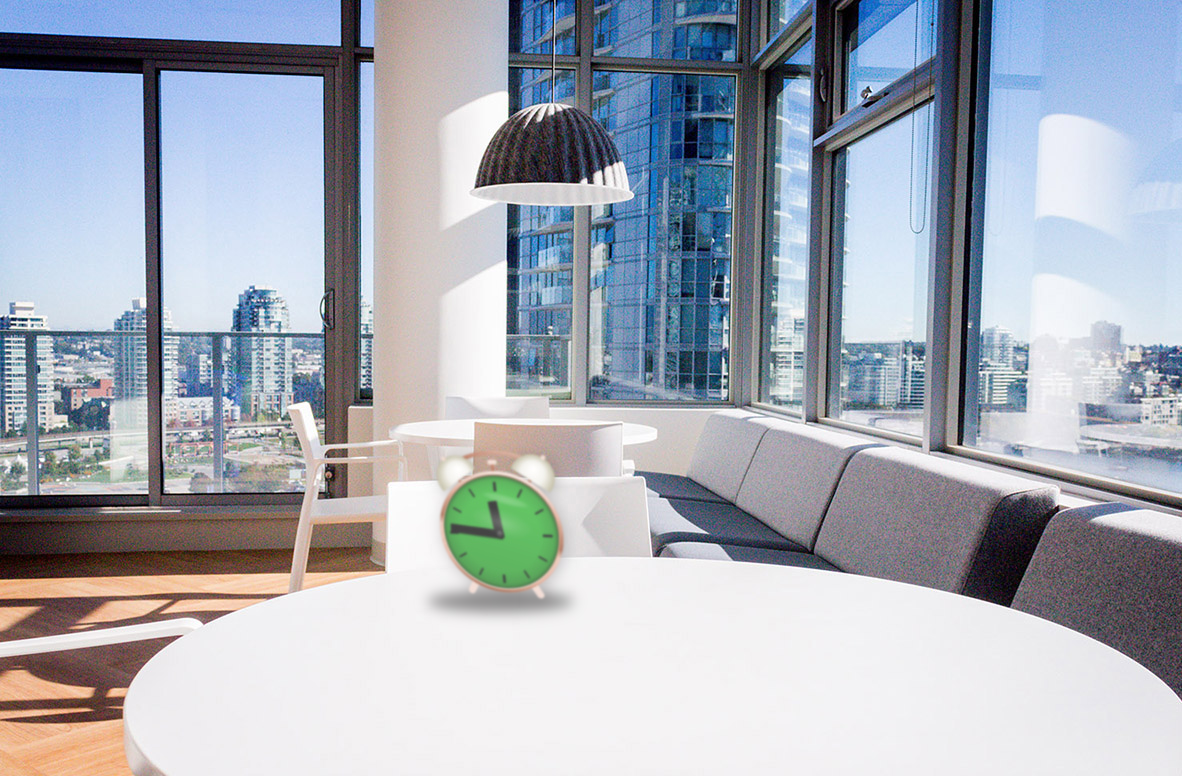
11.46
